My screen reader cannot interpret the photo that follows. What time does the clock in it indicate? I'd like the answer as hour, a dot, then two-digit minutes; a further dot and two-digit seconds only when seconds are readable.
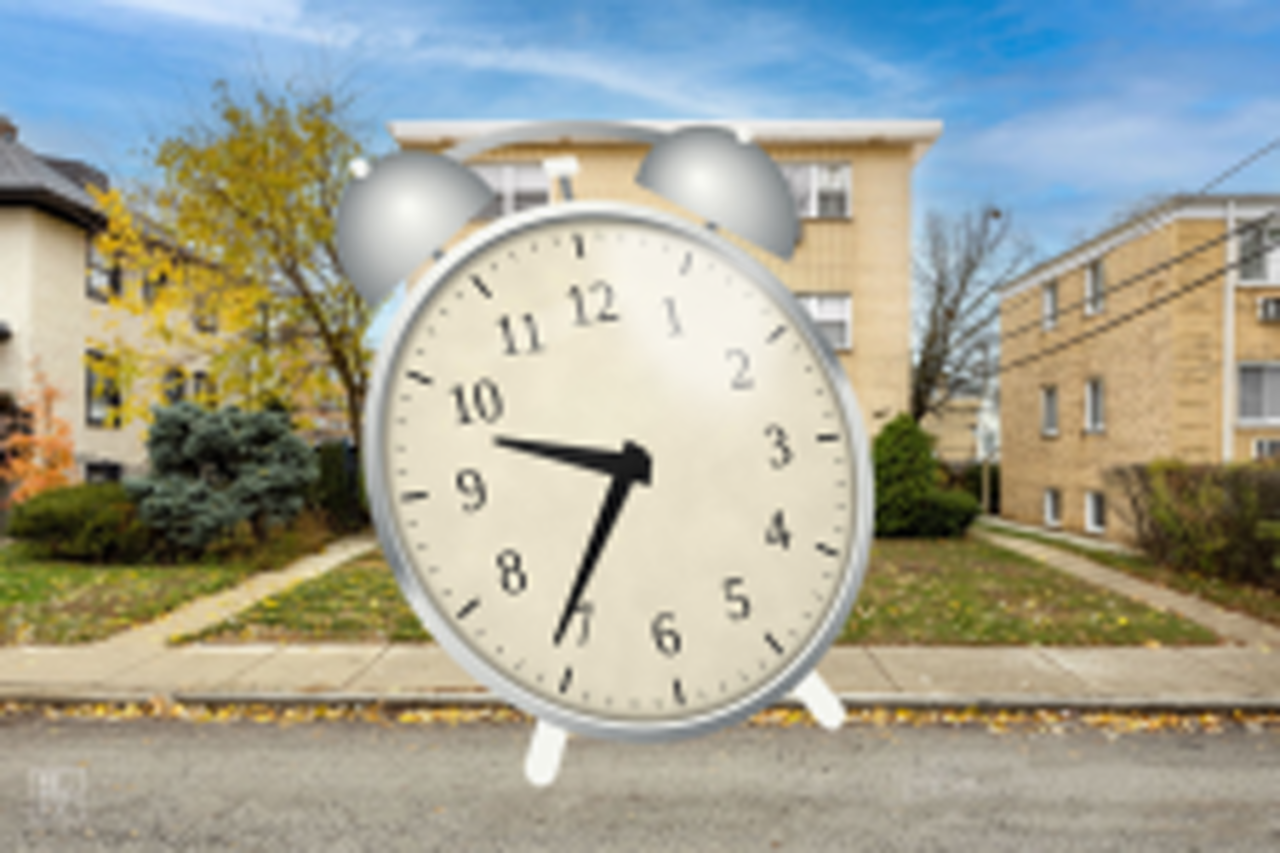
9.36
